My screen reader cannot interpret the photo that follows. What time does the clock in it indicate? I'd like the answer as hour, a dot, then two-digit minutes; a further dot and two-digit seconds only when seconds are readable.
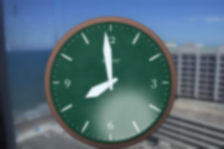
7.59
